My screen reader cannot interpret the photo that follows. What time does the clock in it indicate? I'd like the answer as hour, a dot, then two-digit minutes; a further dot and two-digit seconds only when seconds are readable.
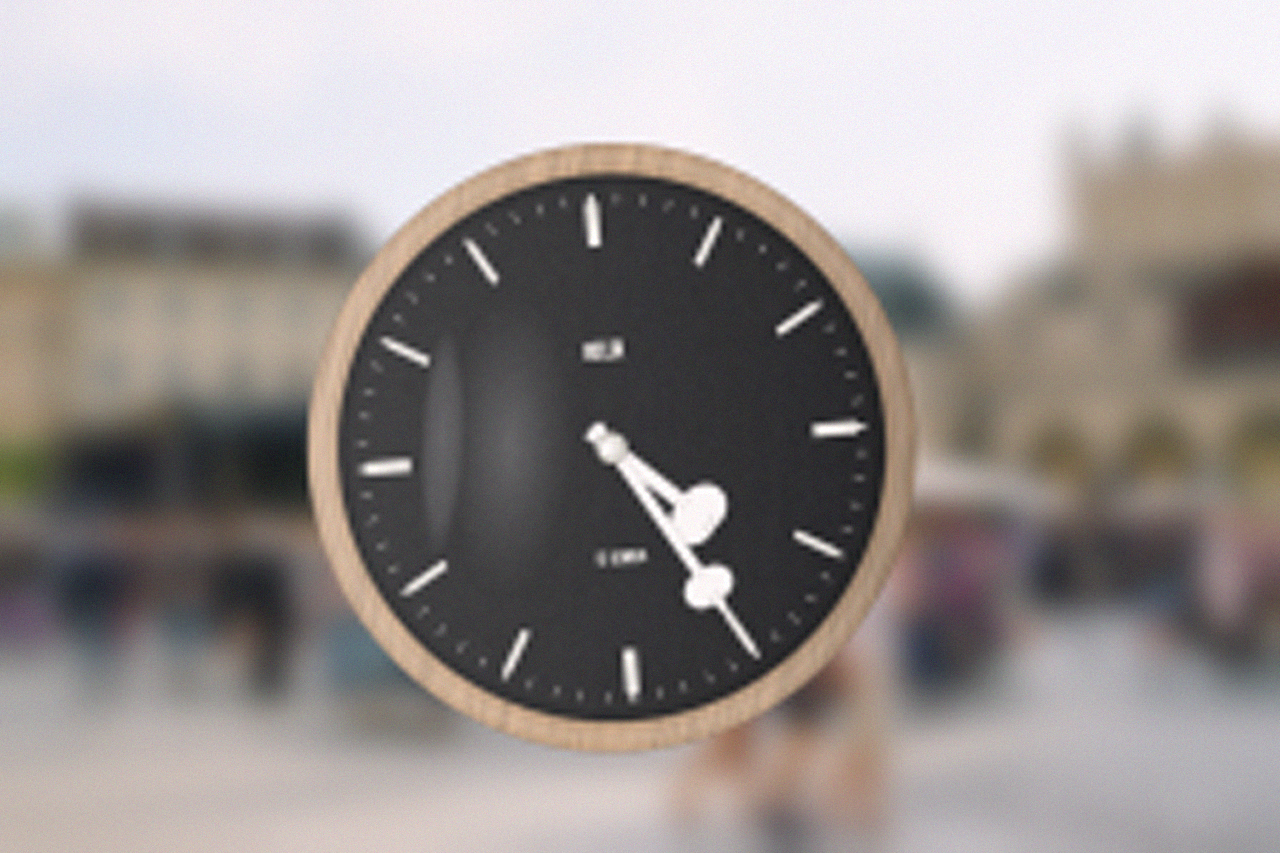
4.25
